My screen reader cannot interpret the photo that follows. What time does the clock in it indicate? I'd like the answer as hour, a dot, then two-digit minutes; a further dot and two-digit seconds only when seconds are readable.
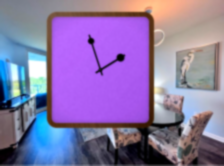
1.57
